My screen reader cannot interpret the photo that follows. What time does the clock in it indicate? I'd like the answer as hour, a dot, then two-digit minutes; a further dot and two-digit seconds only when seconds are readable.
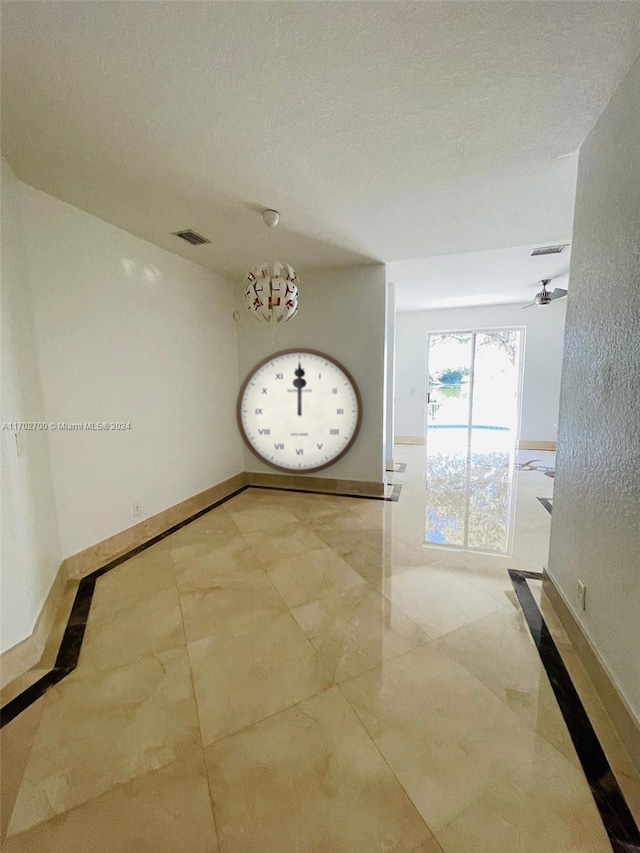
12.00
